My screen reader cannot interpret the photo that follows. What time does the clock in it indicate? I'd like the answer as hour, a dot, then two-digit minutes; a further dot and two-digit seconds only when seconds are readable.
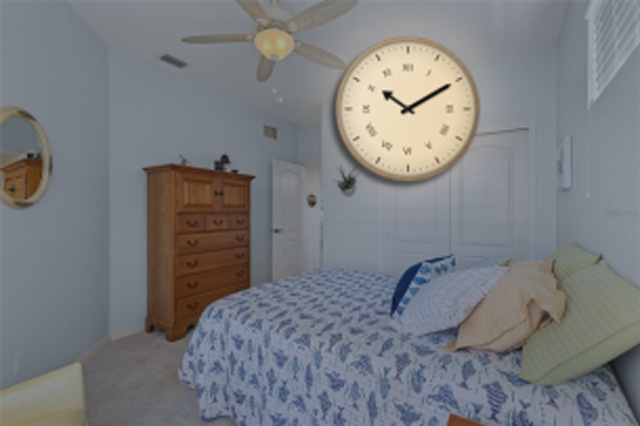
10.10
